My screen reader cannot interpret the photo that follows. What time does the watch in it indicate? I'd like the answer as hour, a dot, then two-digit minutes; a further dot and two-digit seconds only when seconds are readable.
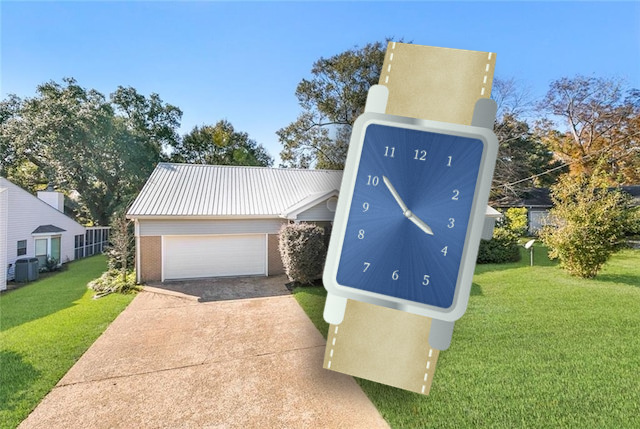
3.52
